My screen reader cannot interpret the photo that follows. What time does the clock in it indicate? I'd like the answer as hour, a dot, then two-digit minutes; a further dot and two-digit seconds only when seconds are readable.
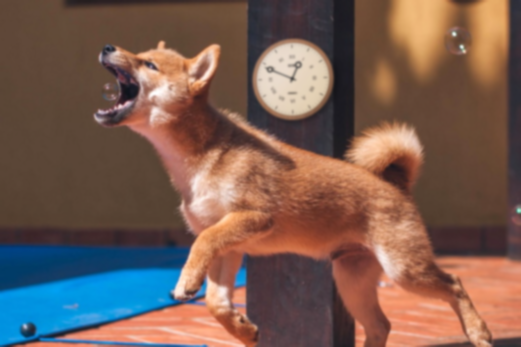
12.49
